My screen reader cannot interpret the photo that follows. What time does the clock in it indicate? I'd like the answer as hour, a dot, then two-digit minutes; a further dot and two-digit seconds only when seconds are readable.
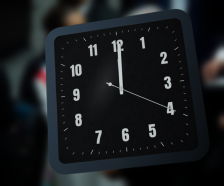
12.00.20
